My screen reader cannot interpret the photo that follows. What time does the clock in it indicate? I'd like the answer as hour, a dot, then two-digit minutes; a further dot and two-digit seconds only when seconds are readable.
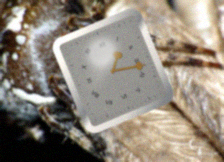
1.17
